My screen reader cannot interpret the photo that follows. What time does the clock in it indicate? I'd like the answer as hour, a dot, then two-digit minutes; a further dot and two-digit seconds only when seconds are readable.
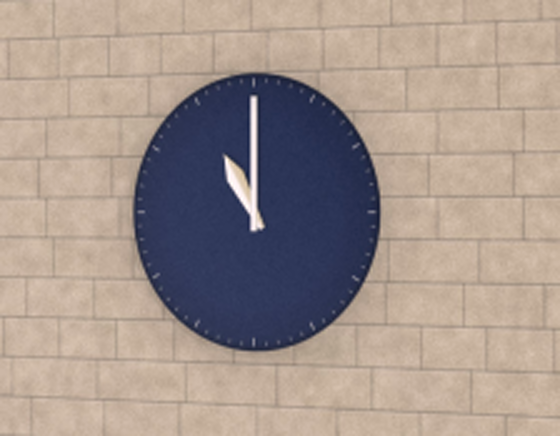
11.00
